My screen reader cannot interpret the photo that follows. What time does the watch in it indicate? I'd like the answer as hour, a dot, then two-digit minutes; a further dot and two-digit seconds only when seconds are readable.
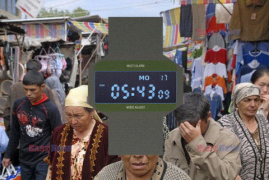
5.43.09
